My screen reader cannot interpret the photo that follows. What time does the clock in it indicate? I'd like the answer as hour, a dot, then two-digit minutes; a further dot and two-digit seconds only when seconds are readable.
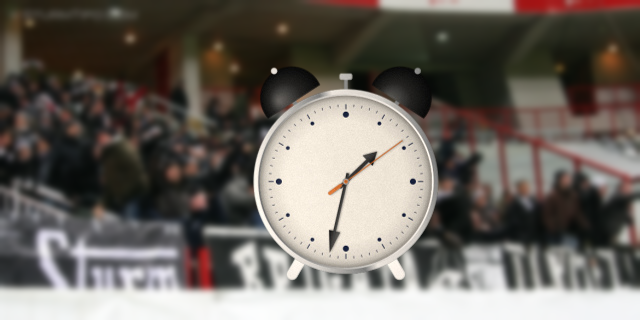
1.32.09
